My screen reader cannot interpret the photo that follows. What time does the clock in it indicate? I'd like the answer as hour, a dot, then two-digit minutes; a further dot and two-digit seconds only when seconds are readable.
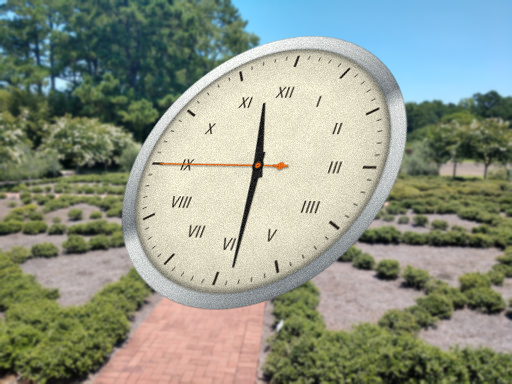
11.28.45
